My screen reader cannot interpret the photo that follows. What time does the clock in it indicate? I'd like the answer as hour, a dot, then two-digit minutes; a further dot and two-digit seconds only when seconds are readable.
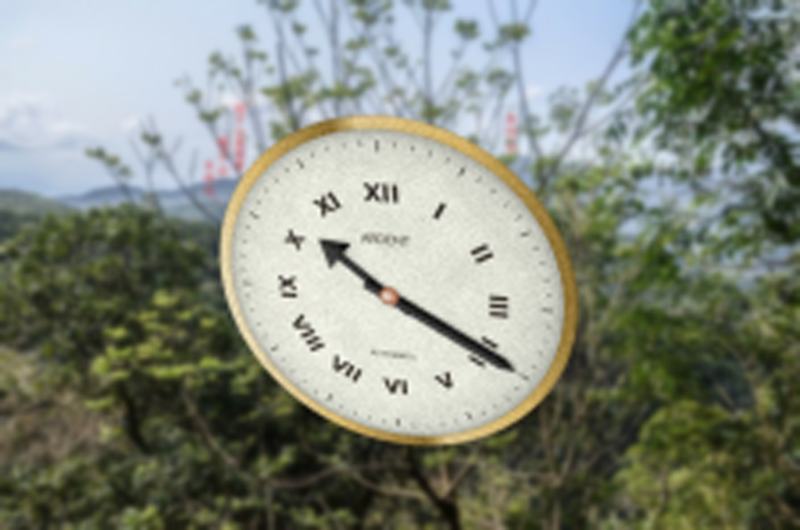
10.20
